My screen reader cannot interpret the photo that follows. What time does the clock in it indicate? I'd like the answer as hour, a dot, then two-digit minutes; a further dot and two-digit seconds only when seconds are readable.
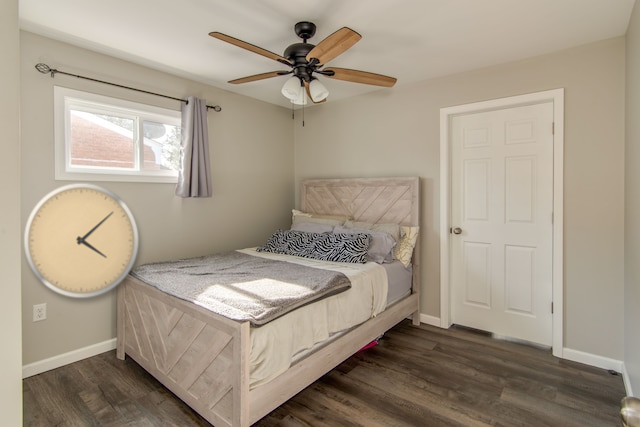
4.08
